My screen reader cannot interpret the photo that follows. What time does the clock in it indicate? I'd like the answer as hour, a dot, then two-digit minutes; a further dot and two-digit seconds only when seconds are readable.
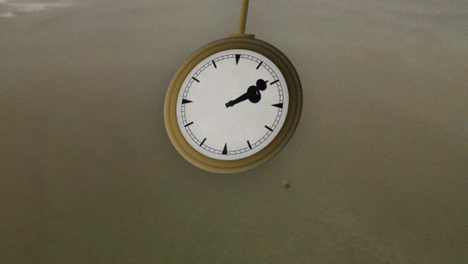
2.09
